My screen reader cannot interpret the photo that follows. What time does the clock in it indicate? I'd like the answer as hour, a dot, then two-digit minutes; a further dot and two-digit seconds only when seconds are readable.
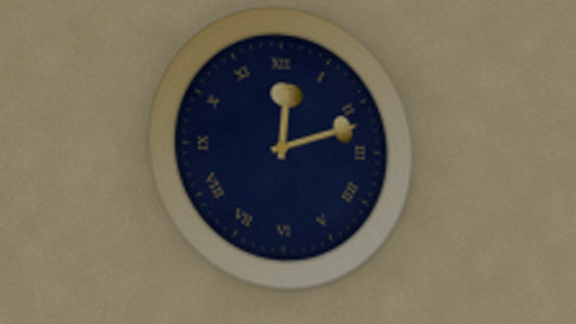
12.12
